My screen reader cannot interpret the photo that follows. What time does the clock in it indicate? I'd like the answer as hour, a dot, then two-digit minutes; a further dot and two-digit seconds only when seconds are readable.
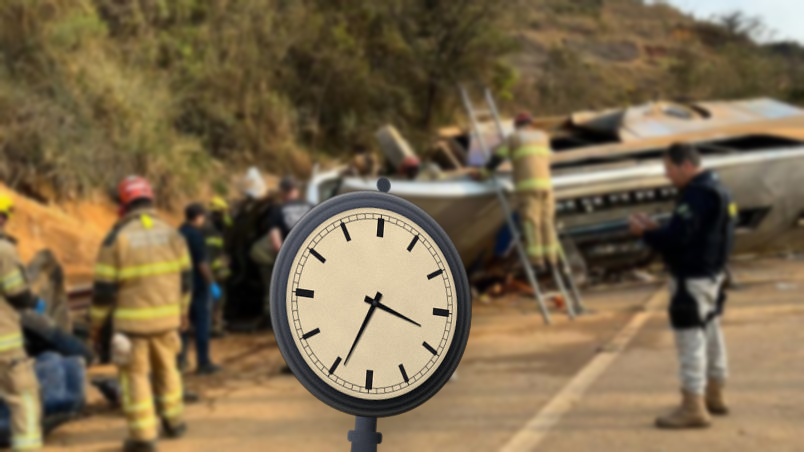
3.34
